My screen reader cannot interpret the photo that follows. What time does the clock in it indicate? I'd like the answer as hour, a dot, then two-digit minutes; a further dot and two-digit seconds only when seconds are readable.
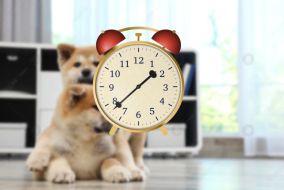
1.38
